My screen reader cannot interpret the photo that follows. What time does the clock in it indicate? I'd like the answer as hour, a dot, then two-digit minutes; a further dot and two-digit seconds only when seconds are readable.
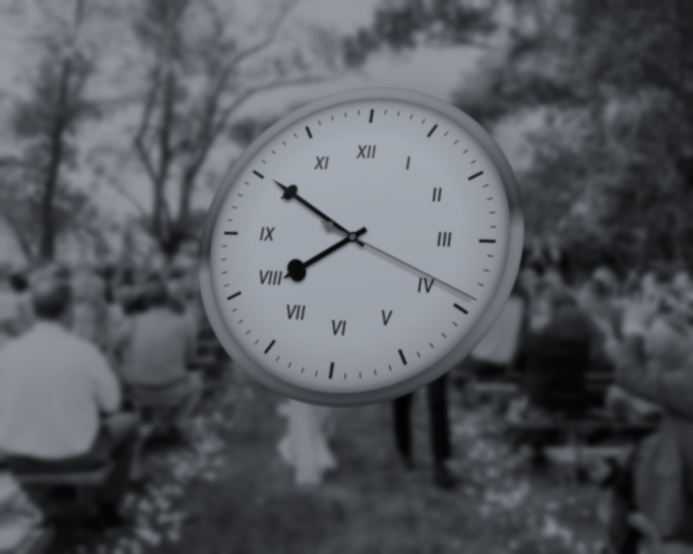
7.50.19
